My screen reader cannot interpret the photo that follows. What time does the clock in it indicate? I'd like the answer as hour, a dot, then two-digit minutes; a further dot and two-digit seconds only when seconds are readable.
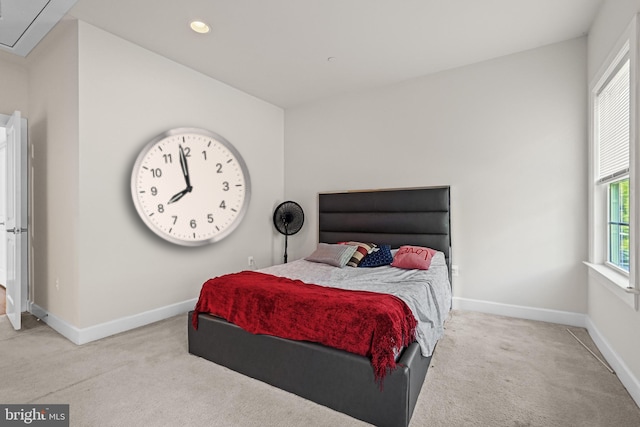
7.59
